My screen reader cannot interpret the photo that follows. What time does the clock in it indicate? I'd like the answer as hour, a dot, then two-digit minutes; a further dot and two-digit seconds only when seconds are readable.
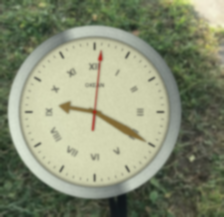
9.20.01
